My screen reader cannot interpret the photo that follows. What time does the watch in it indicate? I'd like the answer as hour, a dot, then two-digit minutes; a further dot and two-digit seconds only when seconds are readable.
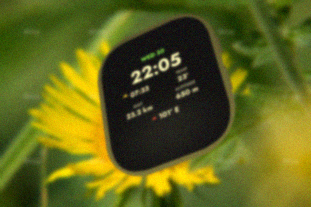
22.05
